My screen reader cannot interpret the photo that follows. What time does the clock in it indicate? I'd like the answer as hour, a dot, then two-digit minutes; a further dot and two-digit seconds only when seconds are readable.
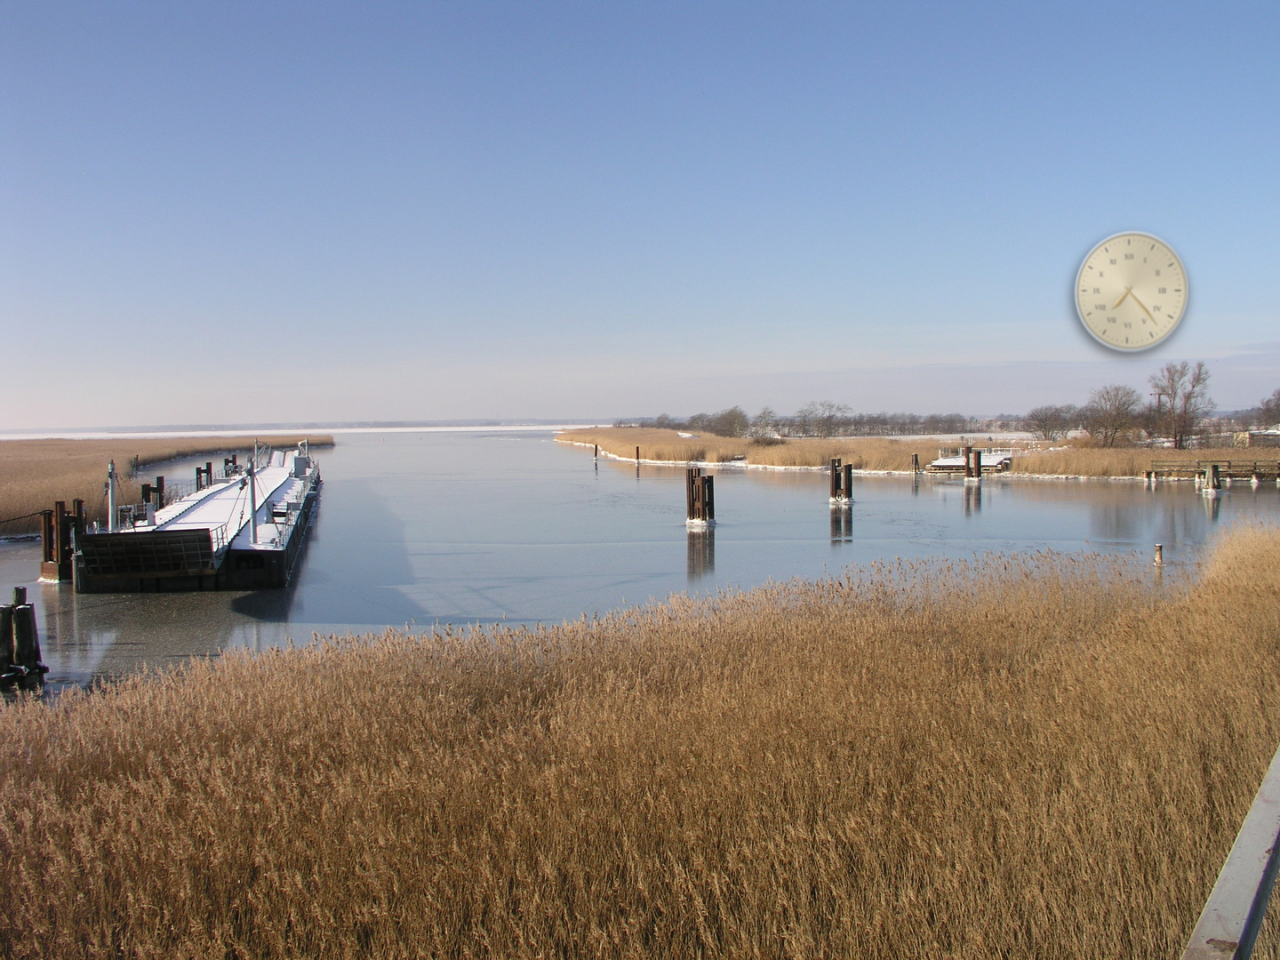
7.23
